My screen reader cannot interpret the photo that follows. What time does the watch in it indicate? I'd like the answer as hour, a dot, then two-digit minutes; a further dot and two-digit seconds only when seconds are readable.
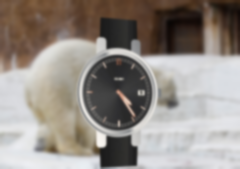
4.24
